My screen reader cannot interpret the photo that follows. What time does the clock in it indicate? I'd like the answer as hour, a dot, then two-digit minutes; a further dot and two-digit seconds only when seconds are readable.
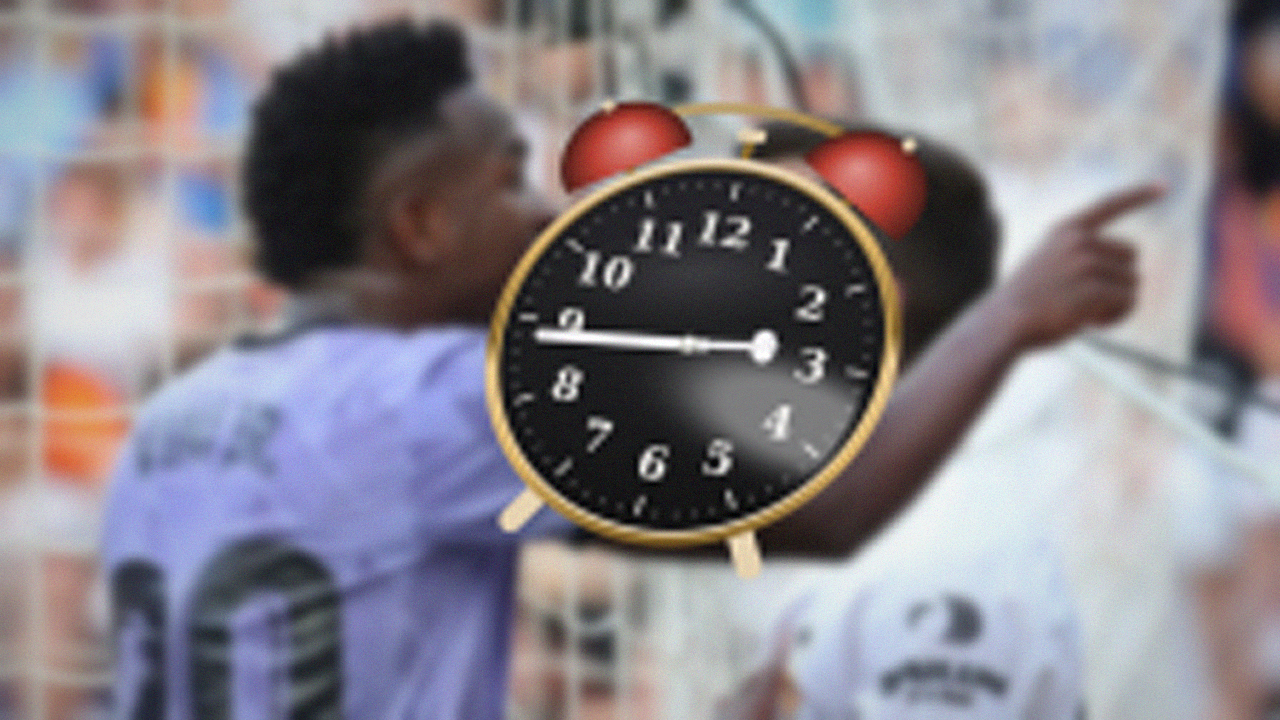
2.44
